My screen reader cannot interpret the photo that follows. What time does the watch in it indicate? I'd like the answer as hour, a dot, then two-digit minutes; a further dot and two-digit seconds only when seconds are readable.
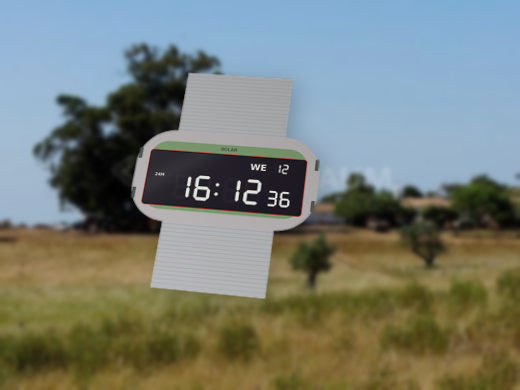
16.12.36
